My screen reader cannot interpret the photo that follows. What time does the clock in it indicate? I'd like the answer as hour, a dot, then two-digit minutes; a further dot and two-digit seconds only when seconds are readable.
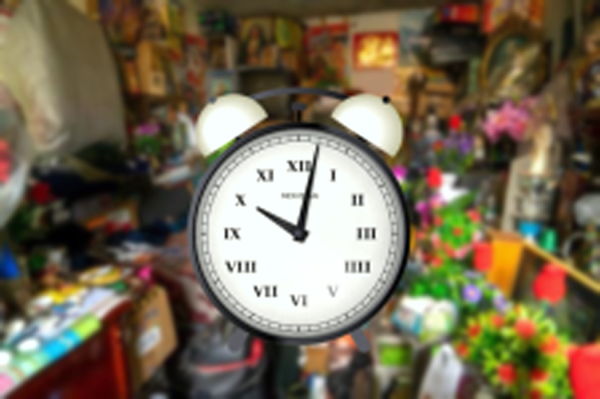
10.02
